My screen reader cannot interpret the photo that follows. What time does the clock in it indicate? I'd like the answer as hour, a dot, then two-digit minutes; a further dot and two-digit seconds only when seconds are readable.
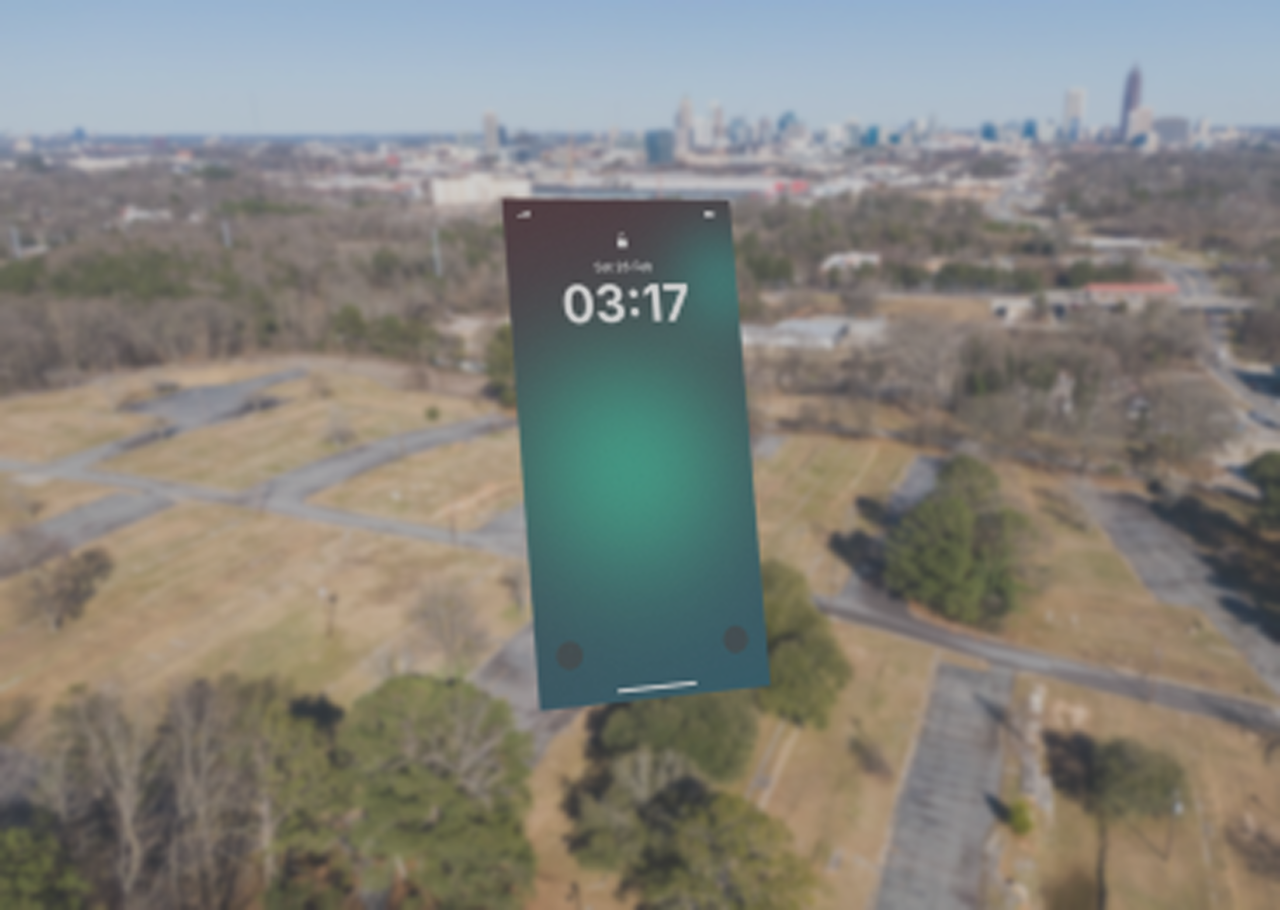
3.17
